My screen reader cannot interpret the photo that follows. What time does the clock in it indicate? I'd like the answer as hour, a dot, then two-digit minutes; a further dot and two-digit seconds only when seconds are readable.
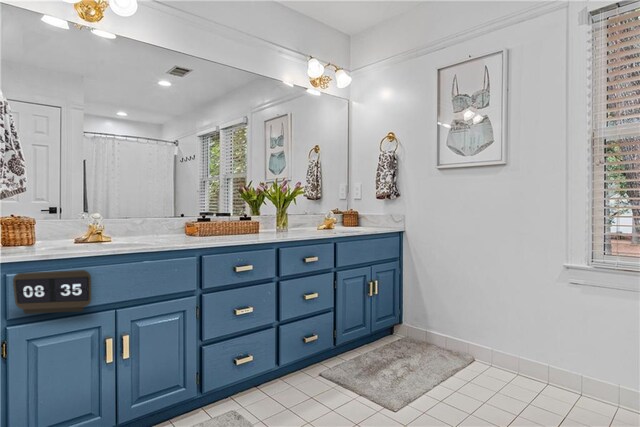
8.35
